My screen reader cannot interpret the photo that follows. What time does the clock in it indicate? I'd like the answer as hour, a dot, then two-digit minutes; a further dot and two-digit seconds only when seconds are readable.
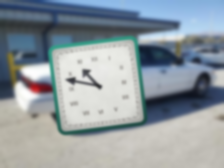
10.48
